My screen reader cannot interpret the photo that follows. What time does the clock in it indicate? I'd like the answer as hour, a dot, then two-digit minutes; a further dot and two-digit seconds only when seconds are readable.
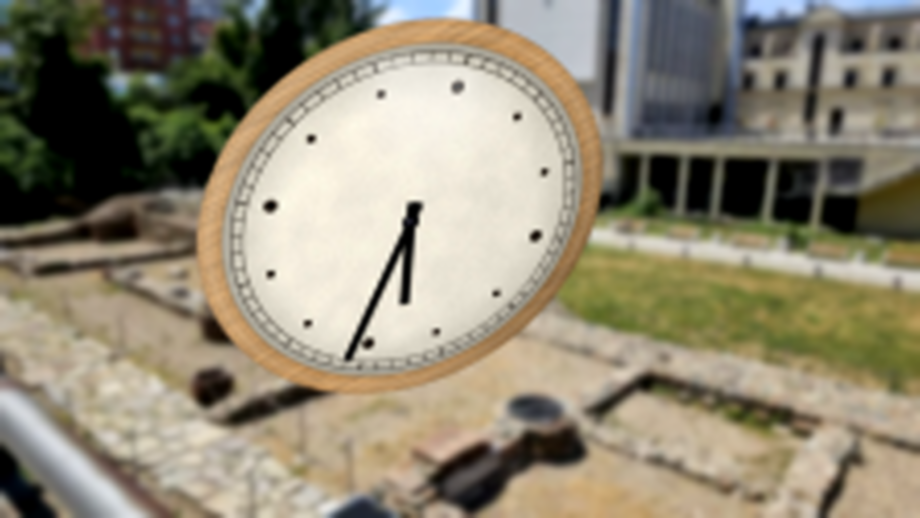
5.31
